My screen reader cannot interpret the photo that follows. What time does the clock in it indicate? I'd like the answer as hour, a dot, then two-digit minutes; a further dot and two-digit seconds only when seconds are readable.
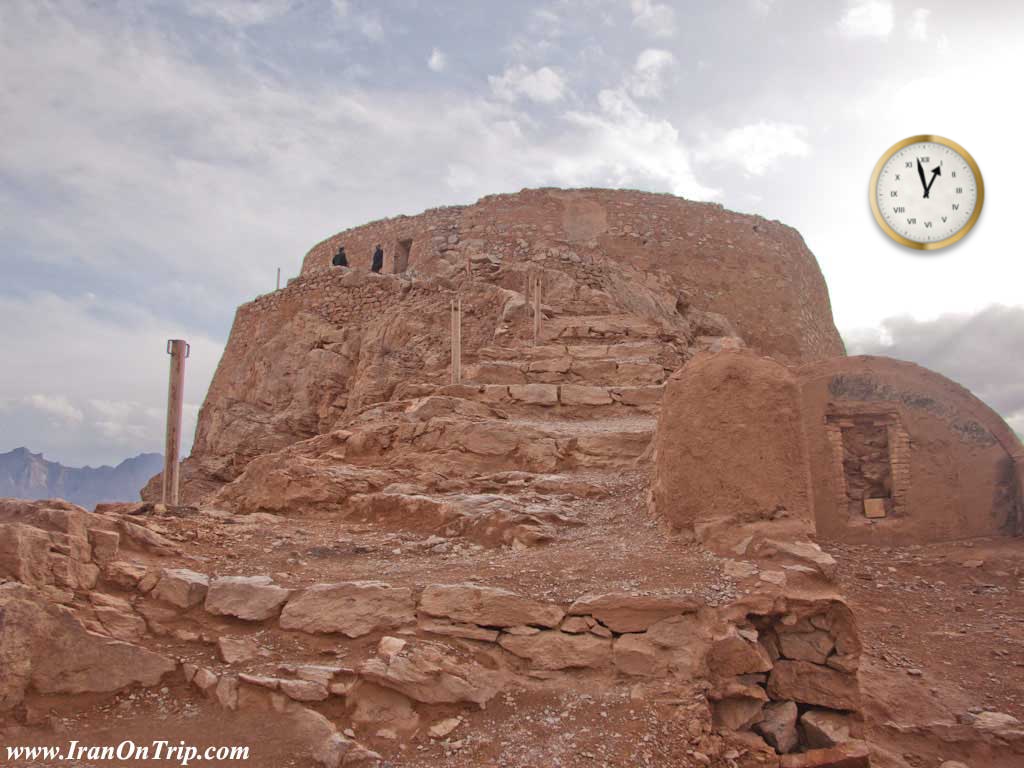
12.58
